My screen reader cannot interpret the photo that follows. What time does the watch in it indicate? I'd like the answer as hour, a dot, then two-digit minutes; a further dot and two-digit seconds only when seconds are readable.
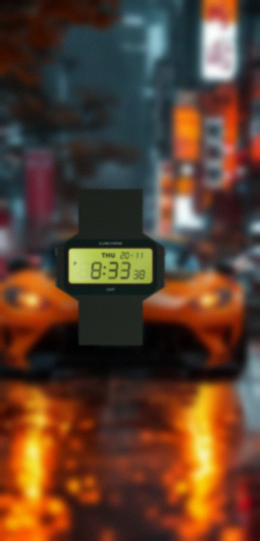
8.33
